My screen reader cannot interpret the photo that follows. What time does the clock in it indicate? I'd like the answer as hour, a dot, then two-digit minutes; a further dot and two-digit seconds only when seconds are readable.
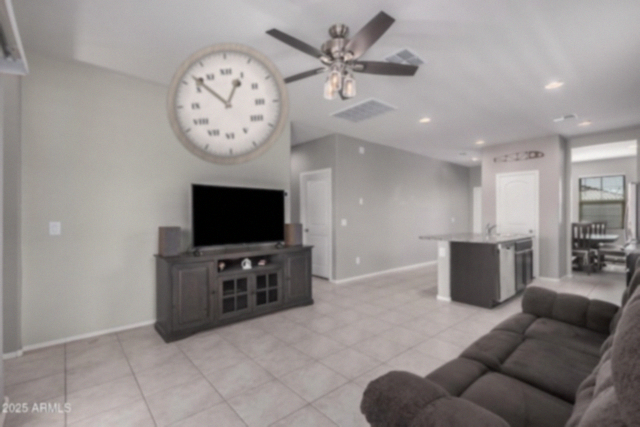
12.52
